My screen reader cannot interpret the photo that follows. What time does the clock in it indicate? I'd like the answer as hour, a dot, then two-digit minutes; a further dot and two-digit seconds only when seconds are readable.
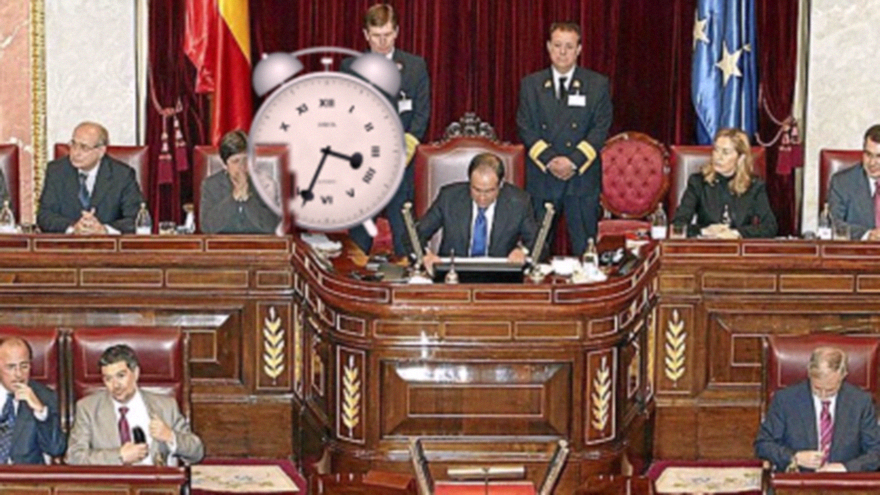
3.34
